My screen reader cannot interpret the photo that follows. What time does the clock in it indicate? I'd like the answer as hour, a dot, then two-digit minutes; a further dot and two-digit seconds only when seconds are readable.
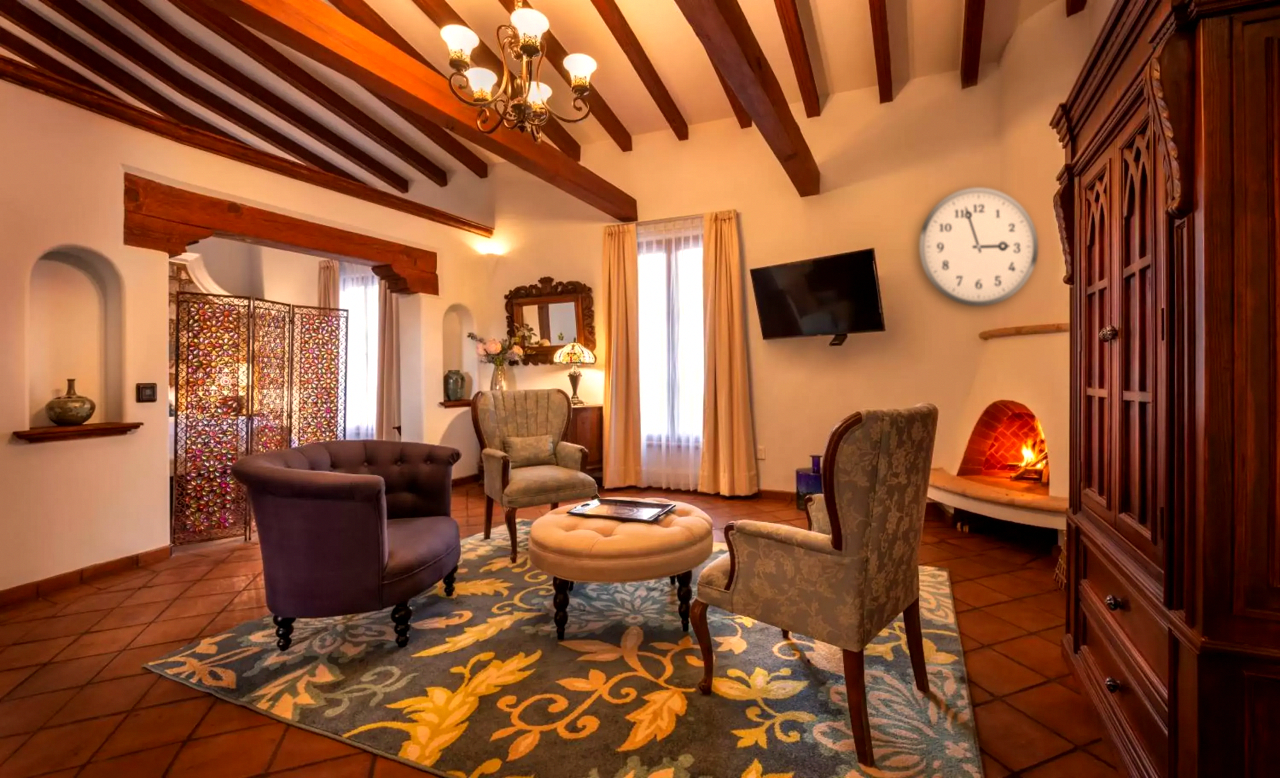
2.57
